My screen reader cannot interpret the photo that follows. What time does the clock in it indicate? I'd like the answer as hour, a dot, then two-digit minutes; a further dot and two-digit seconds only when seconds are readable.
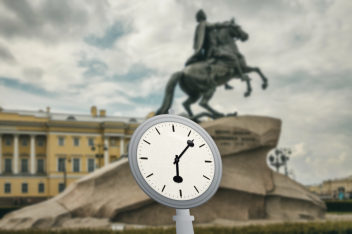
6.07
